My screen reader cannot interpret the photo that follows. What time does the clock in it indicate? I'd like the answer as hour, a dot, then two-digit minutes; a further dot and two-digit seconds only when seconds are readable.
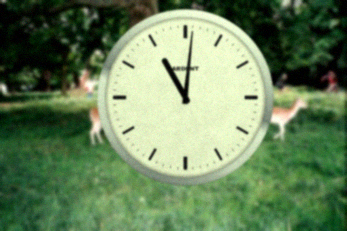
11.01
